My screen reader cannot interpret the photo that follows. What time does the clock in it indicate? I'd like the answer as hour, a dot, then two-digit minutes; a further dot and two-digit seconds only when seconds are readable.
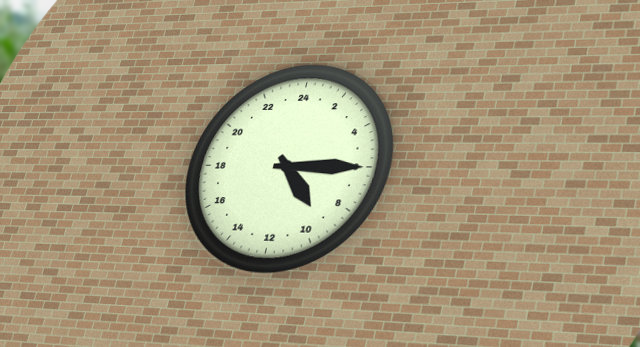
9.15
